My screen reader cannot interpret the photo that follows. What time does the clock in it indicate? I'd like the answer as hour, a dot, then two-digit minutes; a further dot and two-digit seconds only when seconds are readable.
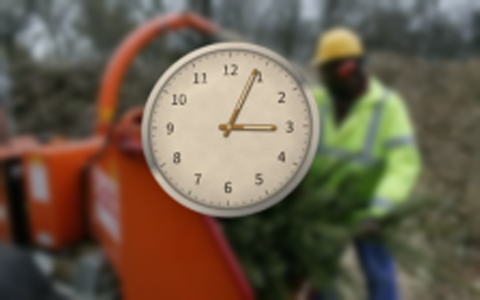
3.04
